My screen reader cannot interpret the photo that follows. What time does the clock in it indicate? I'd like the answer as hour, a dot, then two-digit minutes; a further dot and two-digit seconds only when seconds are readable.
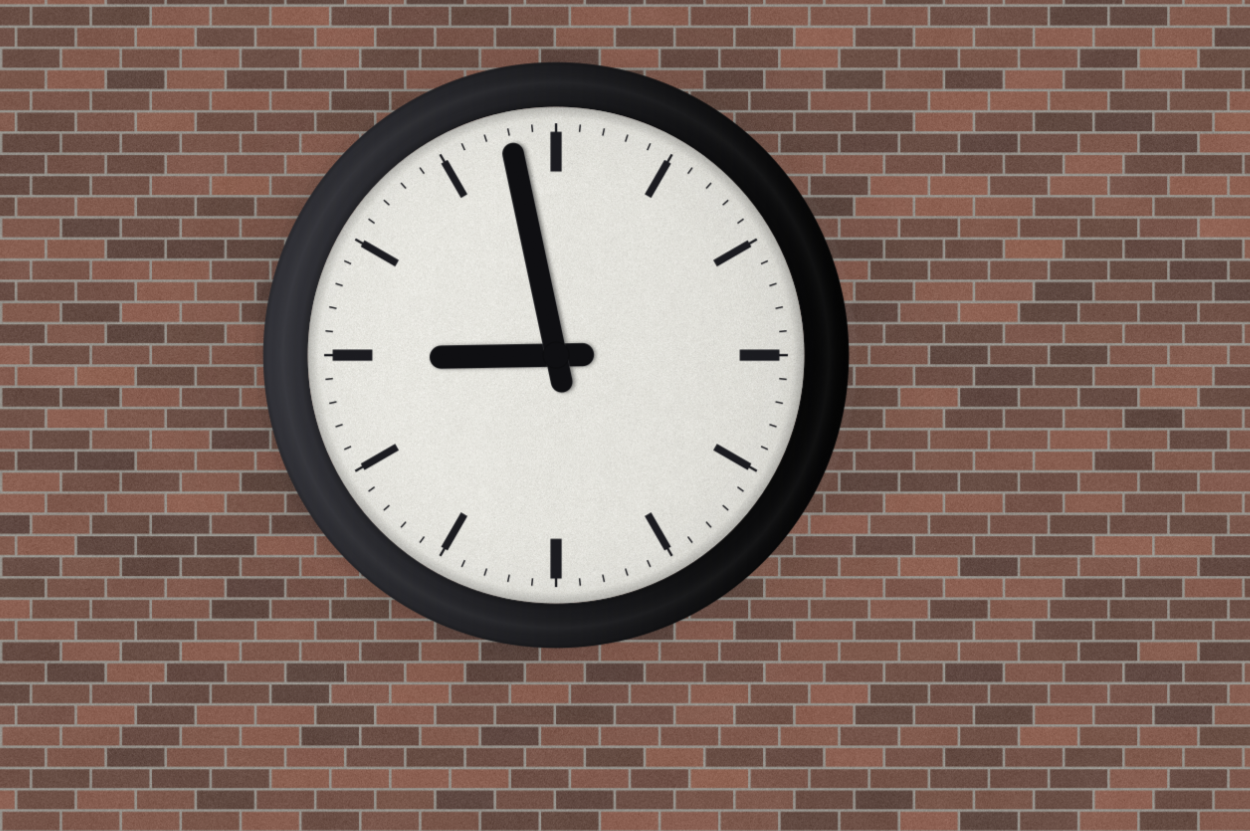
8.58
